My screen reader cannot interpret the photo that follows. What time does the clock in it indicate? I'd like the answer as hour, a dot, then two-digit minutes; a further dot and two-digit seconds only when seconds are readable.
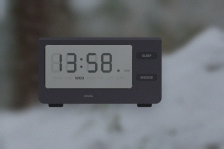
13.58
